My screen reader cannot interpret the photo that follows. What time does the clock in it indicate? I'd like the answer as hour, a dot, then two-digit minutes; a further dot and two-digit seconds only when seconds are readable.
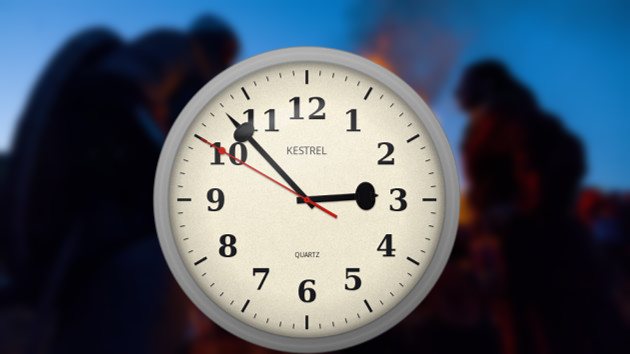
2.52.50
